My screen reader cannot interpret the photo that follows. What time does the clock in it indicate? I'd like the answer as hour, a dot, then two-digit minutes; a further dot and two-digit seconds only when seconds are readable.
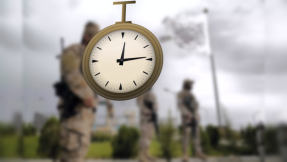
12.14
